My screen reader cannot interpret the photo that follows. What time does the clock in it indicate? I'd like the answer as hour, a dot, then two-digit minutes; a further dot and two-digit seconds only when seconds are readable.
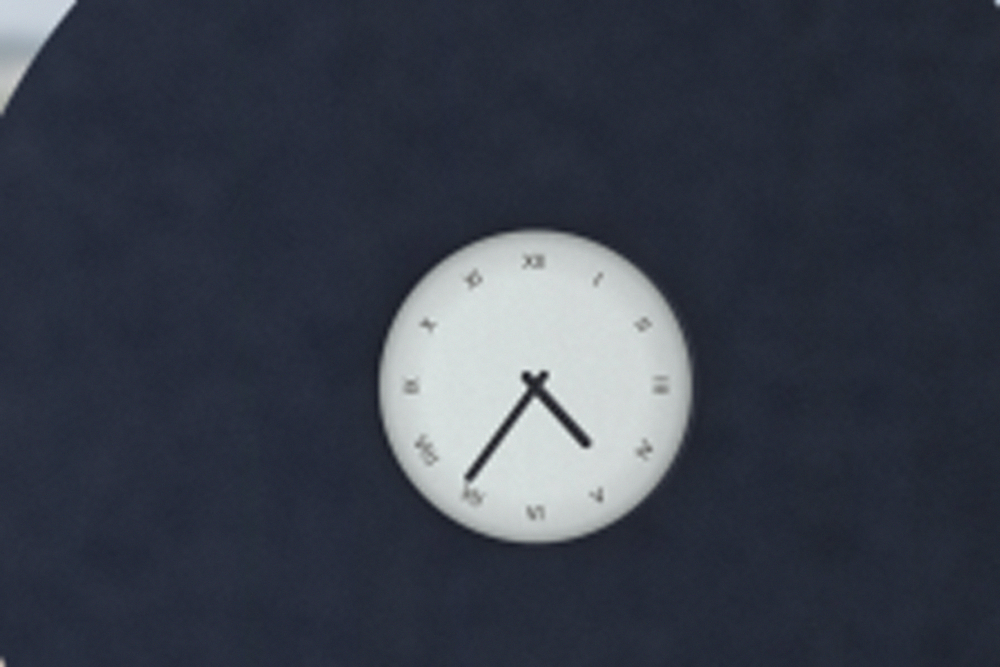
4.36
